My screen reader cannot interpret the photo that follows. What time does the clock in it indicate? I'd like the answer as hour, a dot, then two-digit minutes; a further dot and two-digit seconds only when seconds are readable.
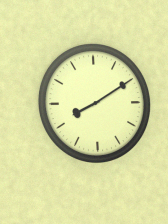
8.10
